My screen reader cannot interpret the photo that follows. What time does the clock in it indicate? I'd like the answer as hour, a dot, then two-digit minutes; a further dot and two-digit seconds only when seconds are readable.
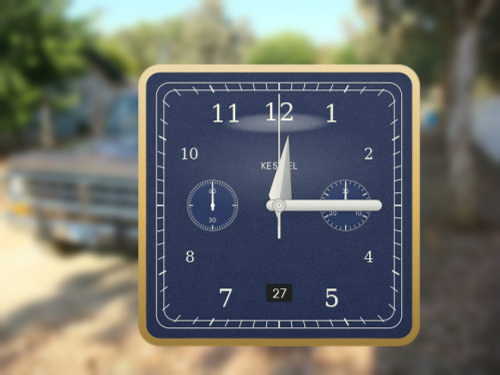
12.15
